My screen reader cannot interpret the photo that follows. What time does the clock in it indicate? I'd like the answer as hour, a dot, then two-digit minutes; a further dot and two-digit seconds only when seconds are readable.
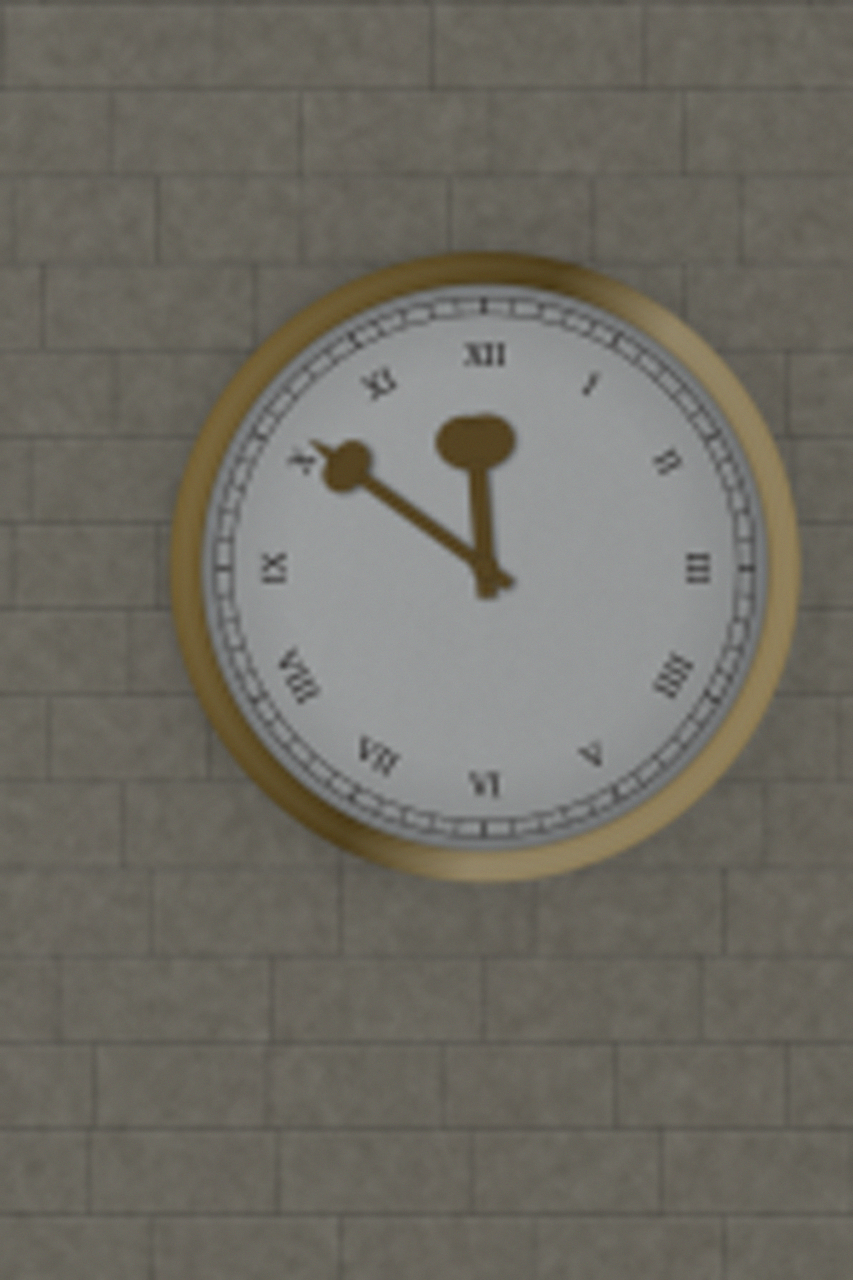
11.51
